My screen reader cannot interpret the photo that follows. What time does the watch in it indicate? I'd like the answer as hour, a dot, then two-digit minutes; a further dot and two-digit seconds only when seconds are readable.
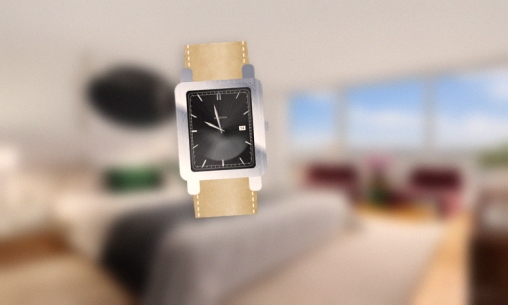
9.58
